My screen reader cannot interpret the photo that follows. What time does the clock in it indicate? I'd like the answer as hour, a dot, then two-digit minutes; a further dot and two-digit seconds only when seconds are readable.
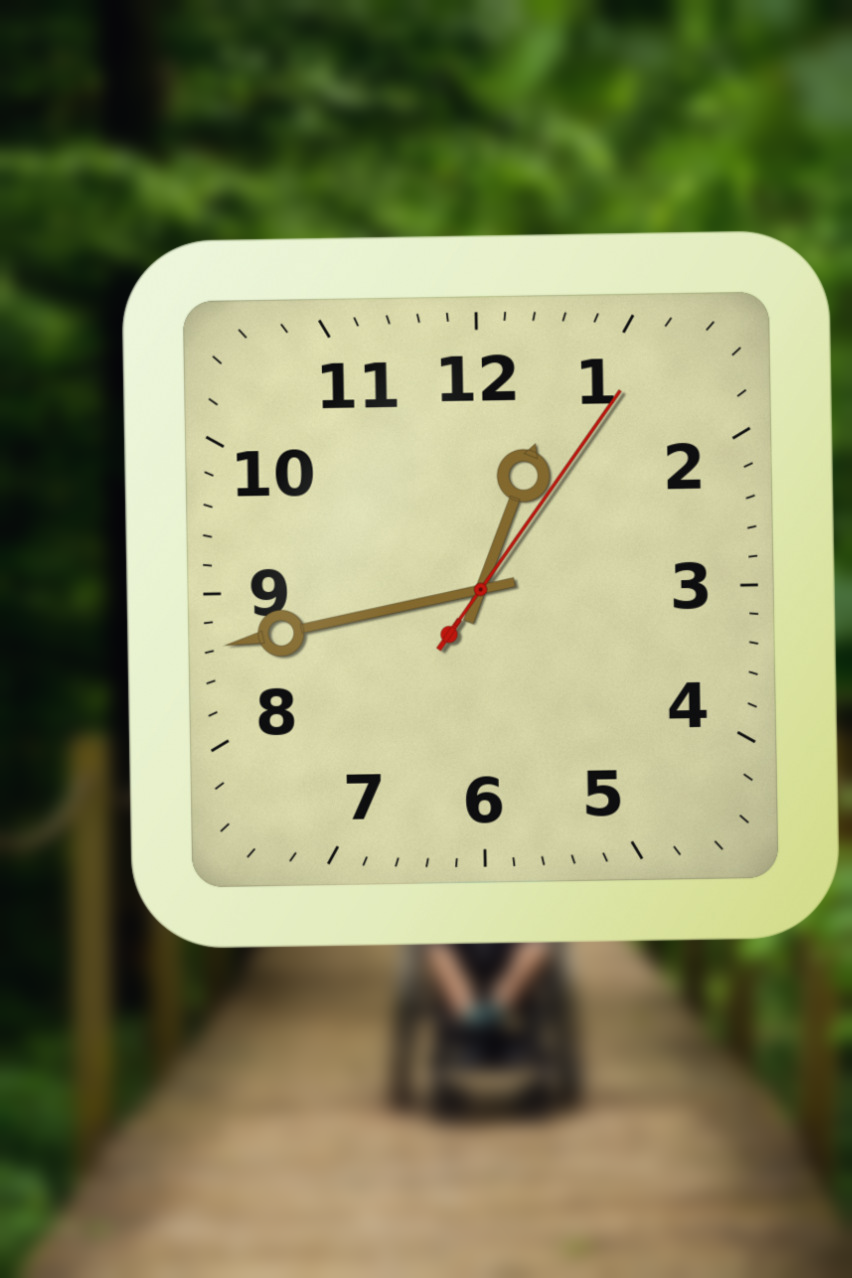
12.43.06
